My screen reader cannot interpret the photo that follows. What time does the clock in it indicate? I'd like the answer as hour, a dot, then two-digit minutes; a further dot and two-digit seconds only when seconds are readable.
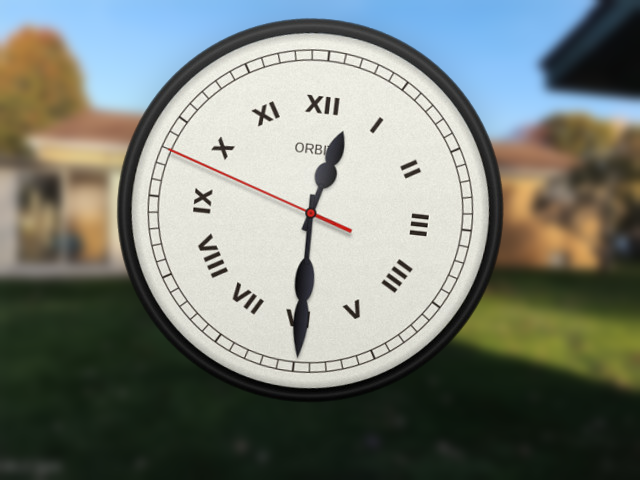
12.29.48
